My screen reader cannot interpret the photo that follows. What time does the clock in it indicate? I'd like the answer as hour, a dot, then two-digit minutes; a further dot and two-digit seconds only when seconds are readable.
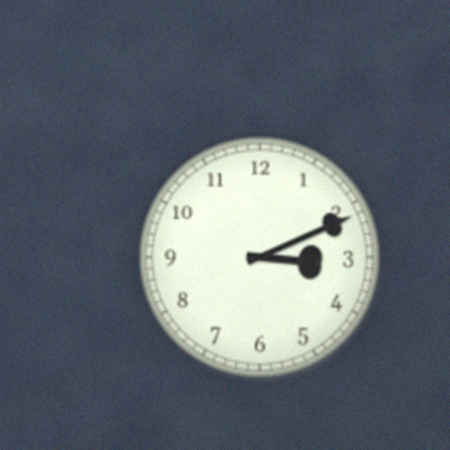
3.11
